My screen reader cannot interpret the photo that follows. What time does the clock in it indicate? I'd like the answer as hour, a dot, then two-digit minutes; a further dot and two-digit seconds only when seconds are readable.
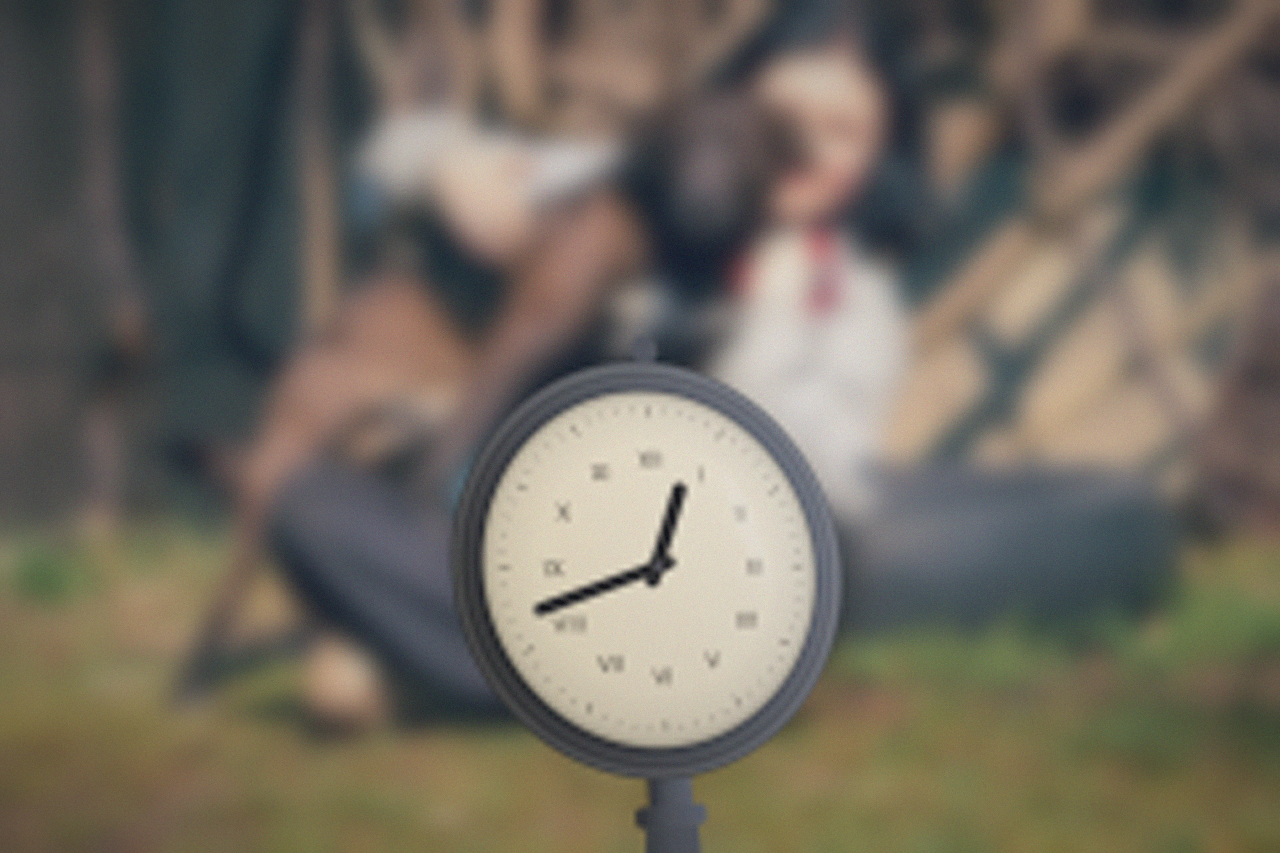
12.42
